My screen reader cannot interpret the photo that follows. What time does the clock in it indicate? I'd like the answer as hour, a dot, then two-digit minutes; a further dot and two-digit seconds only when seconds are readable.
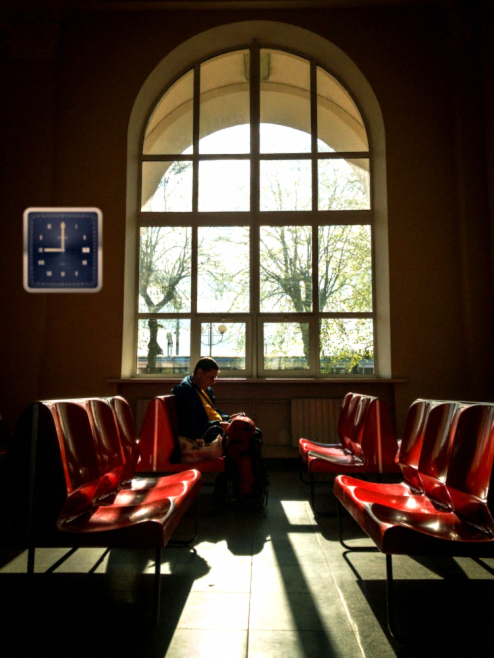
9.00
